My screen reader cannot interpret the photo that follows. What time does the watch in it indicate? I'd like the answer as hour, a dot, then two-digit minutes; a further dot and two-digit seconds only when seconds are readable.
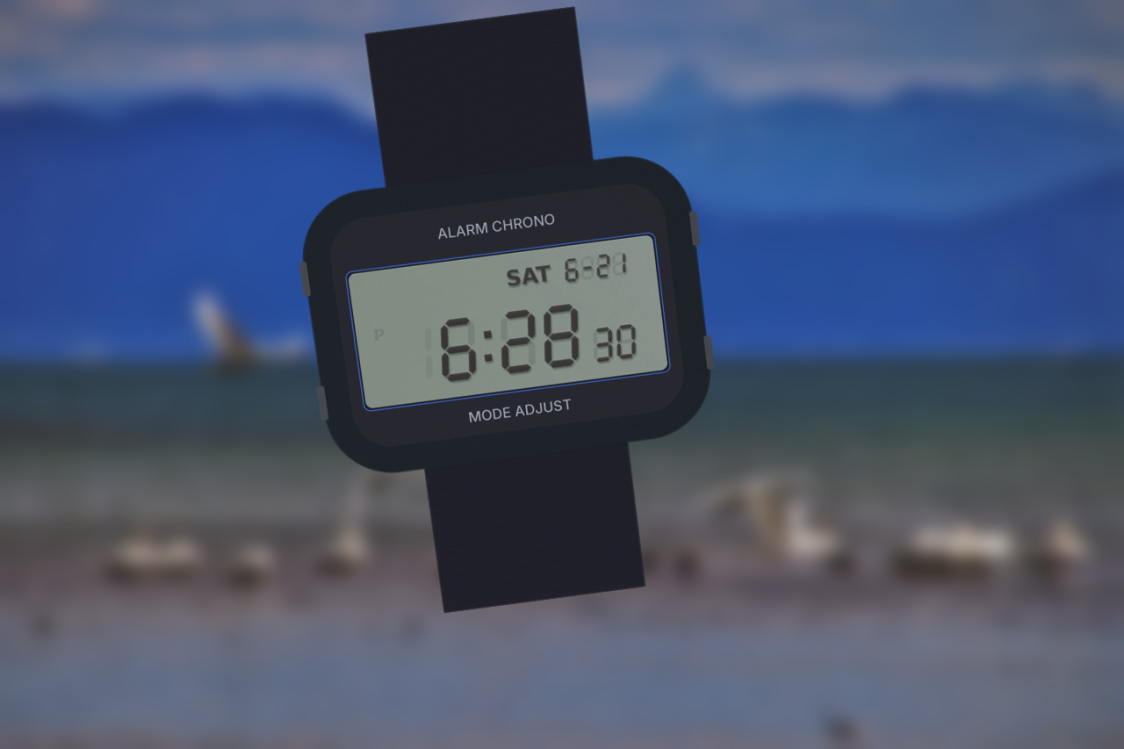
6.28.30
